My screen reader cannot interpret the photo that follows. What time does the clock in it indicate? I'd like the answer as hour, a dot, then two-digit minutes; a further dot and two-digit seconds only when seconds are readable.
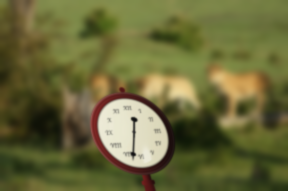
12.33
